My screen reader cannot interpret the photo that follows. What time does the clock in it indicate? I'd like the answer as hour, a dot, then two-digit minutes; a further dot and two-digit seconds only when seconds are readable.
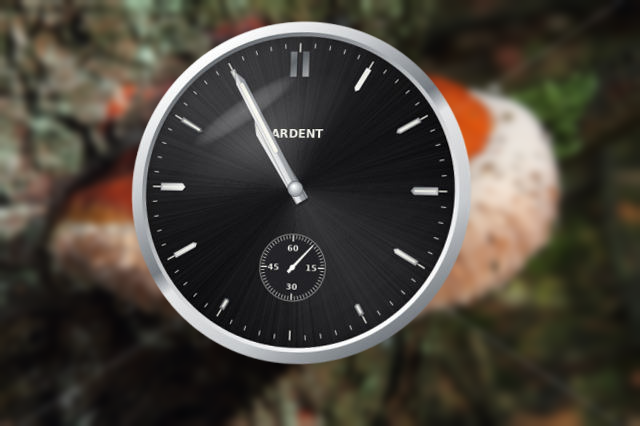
10.55.07
